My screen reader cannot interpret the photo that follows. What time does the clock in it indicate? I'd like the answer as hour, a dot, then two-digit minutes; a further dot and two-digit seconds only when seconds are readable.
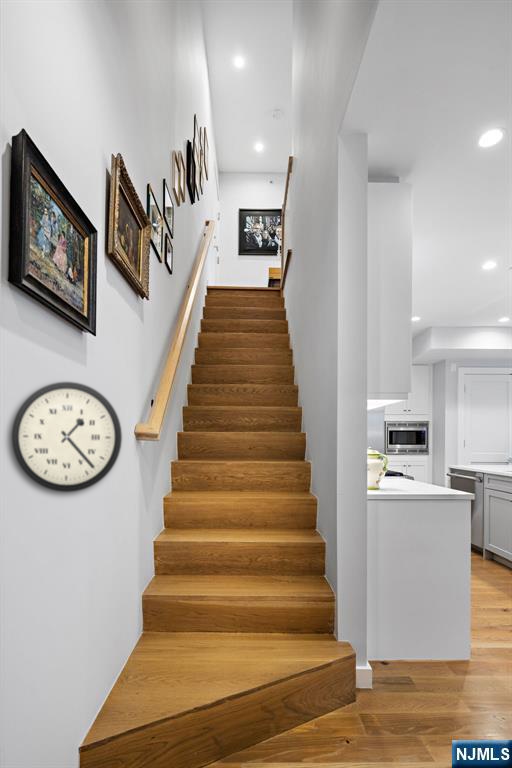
1.23
